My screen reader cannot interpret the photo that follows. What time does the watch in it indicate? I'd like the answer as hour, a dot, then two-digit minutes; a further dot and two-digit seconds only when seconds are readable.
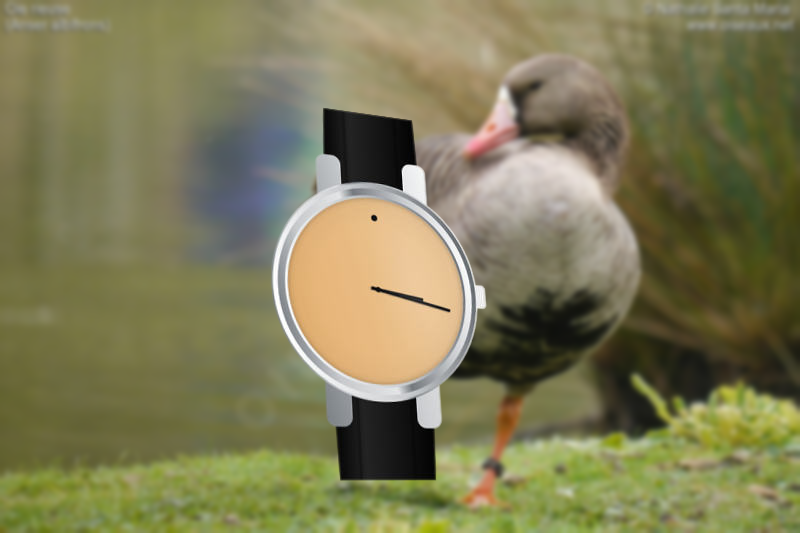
3.17
